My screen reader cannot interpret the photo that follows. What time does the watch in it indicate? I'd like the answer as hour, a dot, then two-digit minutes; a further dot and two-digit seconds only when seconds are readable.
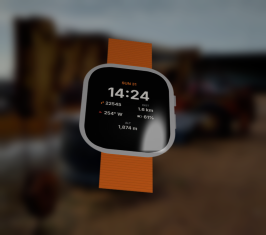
14.24
